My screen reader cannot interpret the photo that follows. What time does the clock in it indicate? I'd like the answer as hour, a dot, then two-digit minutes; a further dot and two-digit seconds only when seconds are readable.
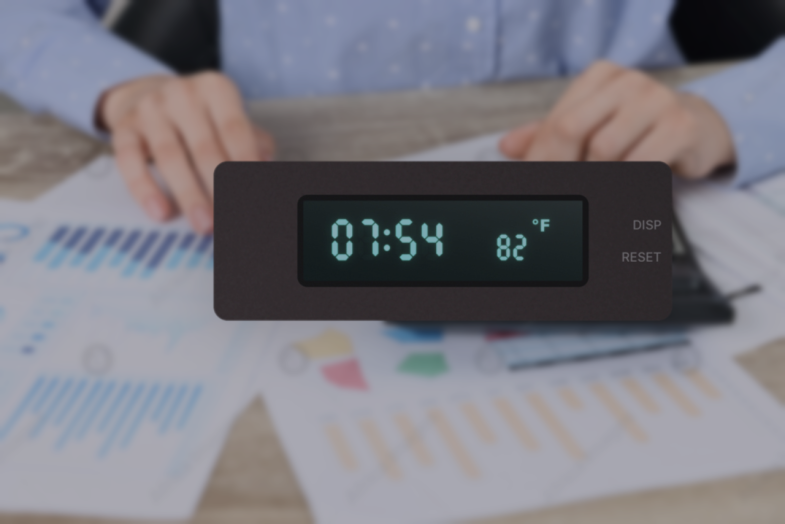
7.54
